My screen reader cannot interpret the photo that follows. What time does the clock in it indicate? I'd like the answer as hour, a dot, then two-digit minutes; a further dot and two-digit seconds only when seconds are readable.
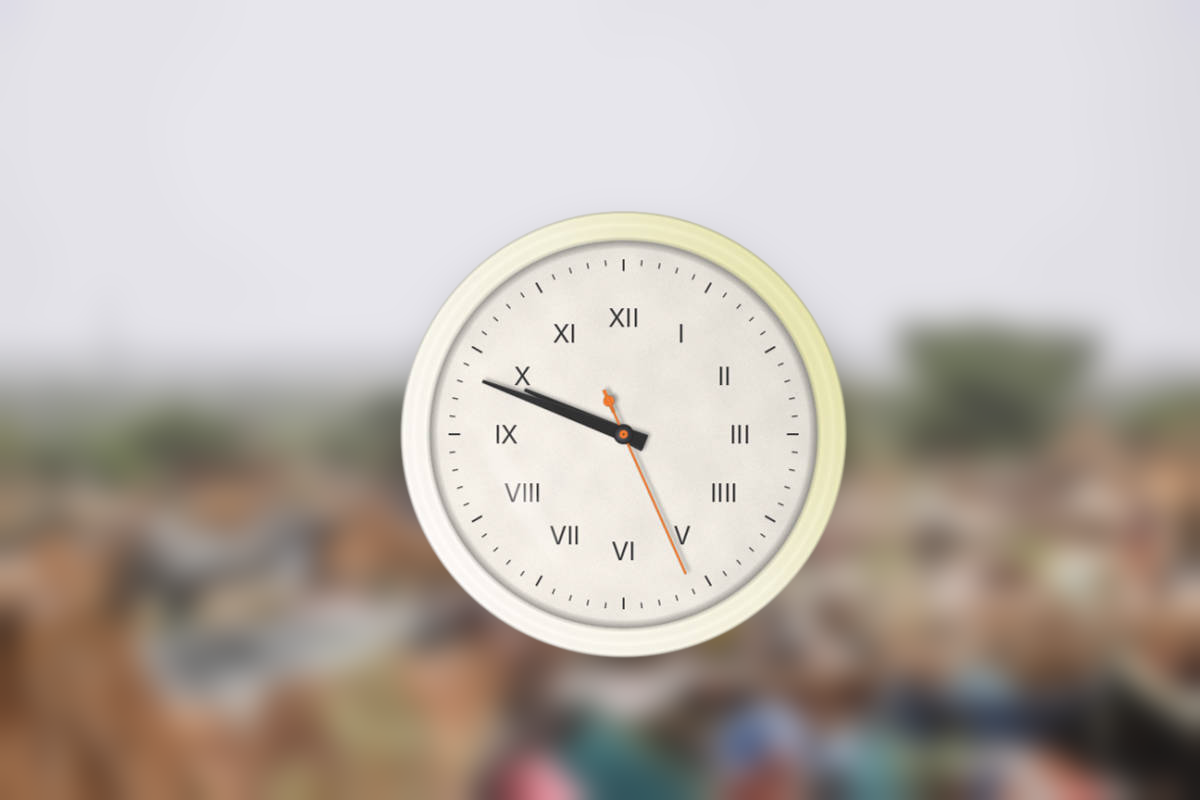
9.48.26
